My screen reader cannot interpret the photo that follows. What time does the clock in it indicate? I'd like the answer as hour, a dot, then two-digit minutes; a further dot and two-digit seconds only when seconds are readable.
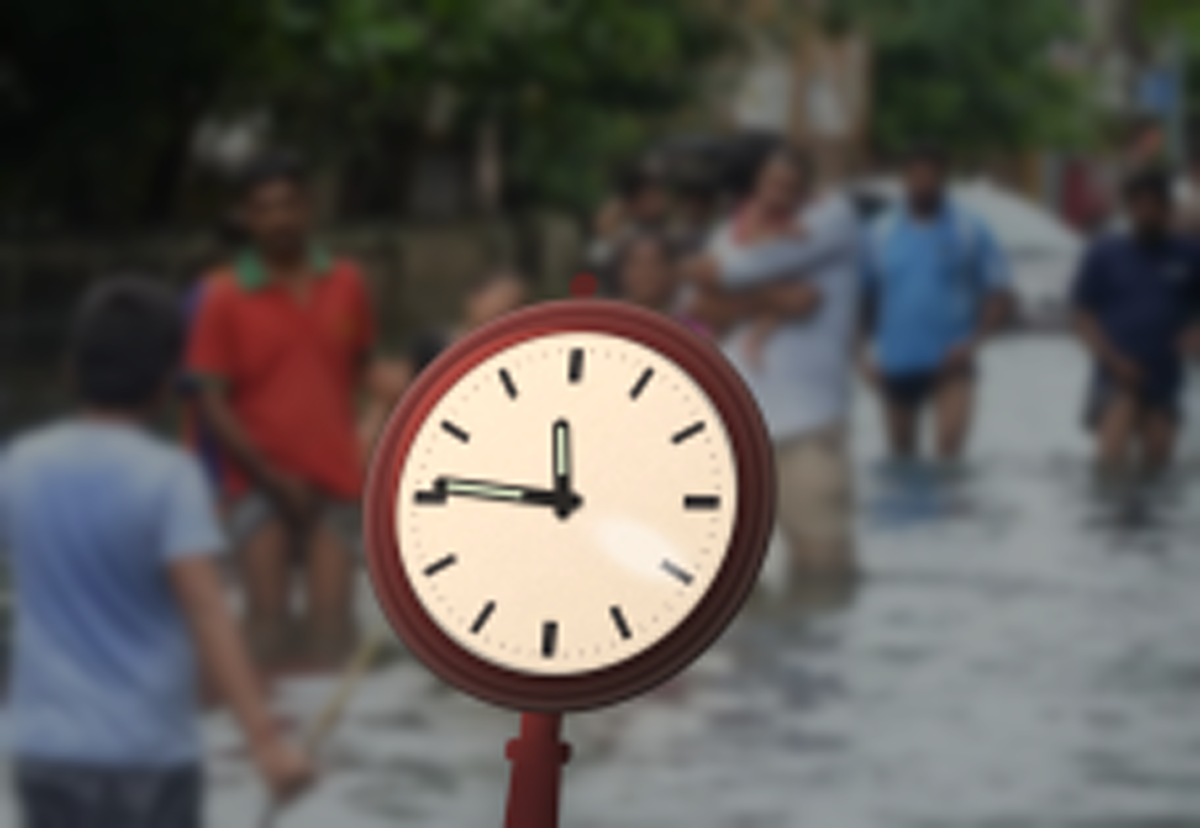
11.46
